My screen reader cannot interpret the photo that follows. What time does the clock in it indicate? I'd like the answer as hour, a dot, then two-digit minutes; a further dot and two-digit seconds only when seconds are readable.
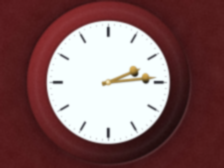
2.14
